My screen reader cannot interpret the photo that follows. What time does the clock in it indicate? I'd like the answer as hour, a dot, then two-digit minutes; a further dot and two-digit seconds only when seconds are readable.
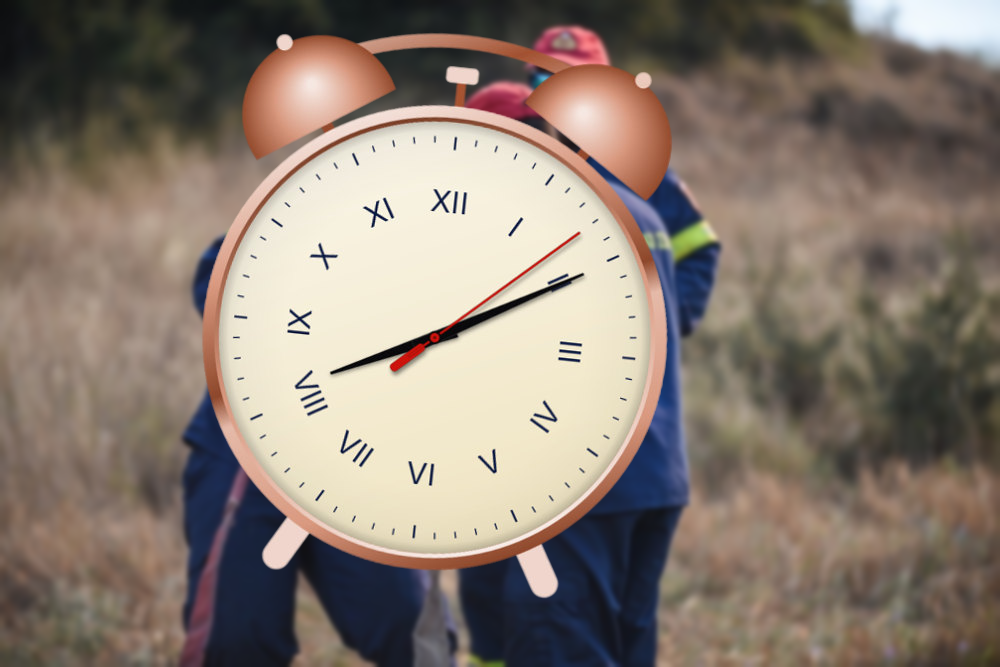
8.10.08
